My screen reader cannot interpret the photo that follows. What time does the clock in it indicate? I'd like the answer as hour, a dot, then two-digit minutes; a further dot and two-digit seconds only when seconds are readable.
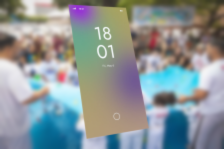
18.01
